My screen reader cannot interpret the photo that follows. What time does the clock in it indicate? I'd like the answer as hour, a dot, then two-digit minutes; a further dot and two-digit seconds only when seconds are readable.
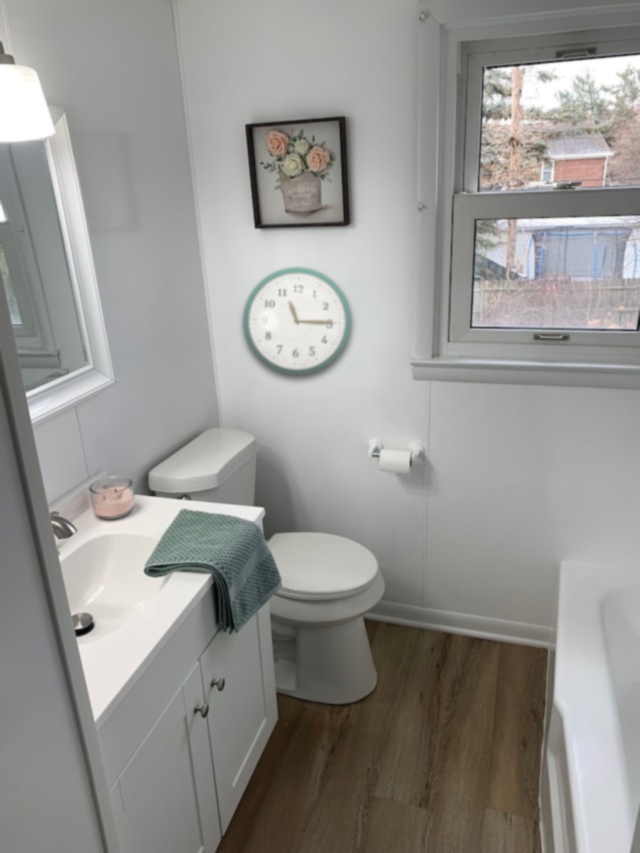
11.15
